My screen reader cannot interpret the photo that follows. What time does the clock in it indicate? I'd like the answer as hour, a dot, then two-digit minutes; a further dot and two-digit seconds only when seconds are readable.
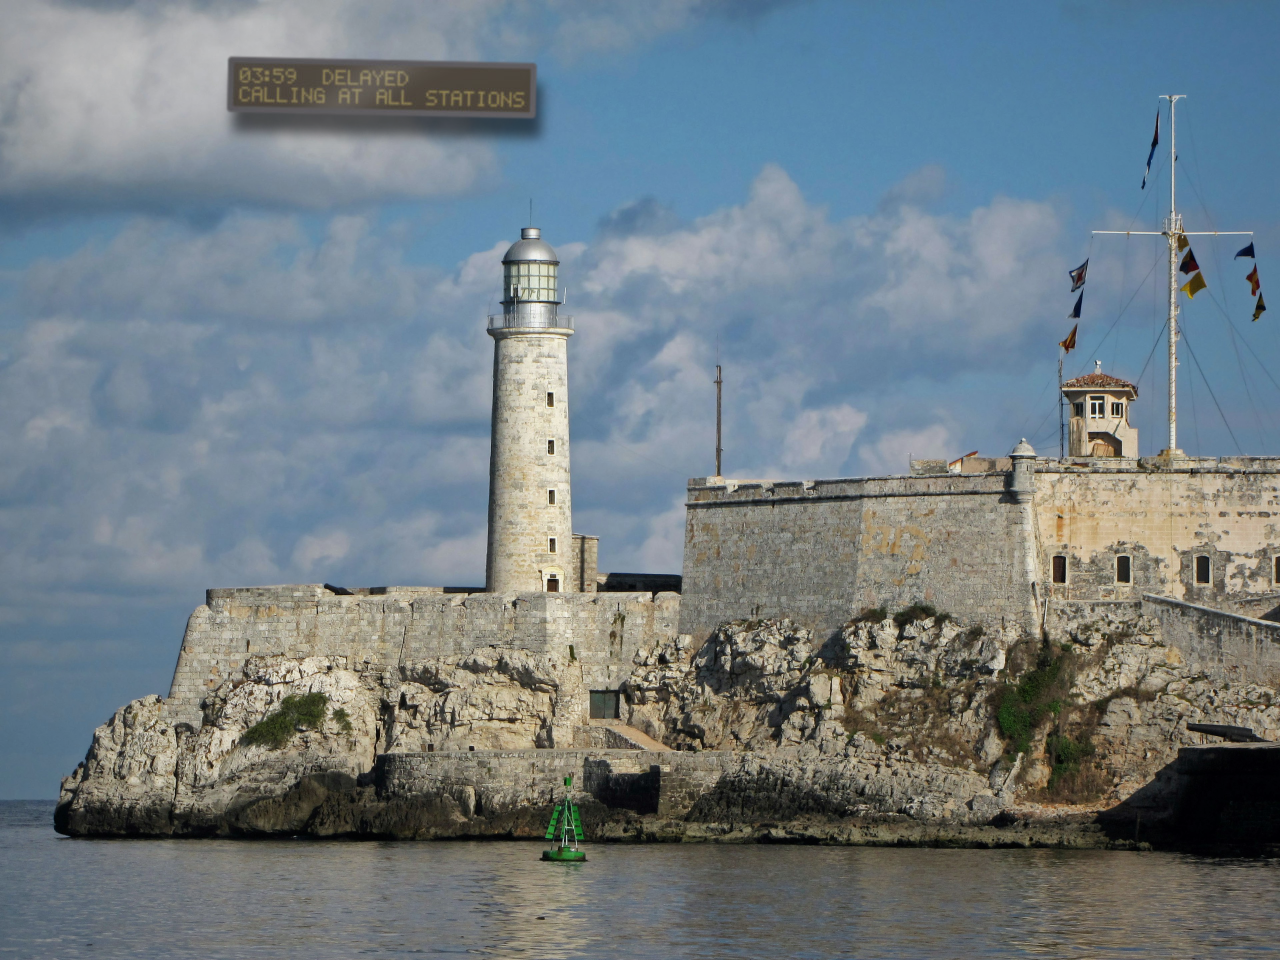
3.59
